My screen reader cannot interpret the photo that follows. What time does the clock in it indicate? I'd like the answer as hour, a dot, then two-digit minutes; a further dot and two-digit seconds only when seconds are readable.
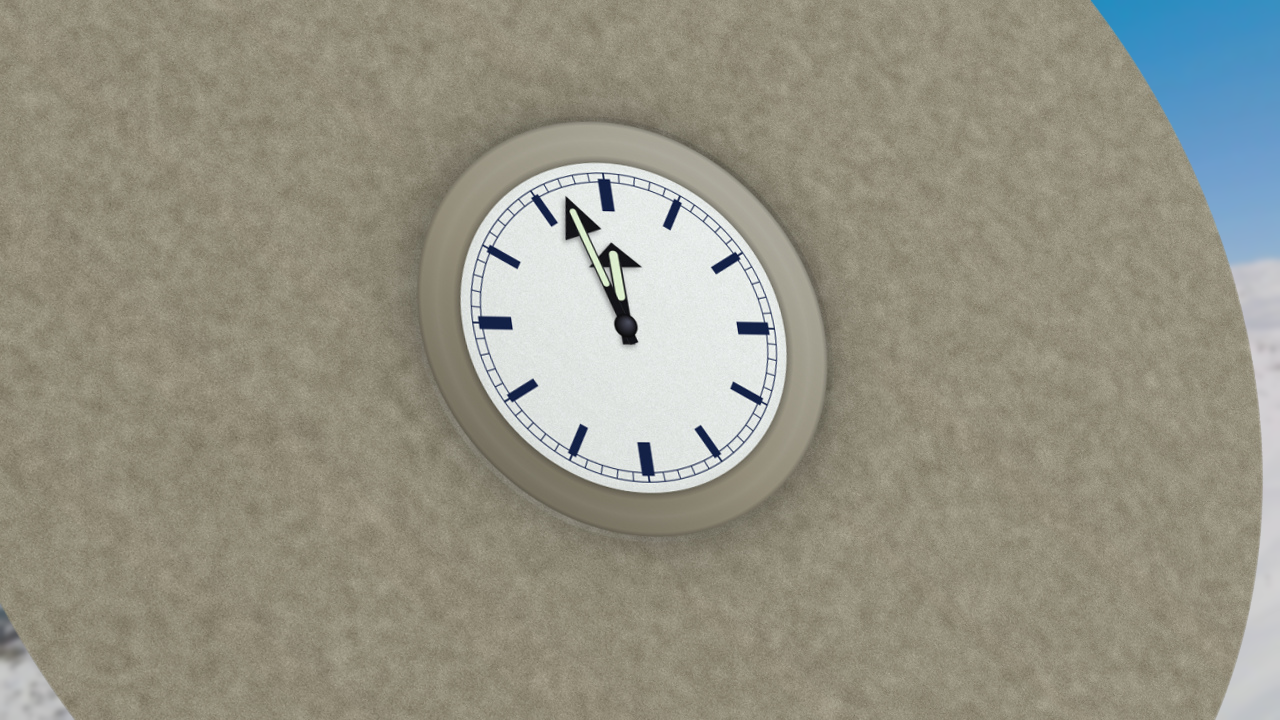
11.57
